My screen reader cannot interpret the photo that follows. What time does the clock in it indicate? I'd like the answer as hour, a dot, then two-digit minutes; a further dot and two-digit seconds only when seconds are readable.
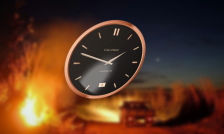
1.48
